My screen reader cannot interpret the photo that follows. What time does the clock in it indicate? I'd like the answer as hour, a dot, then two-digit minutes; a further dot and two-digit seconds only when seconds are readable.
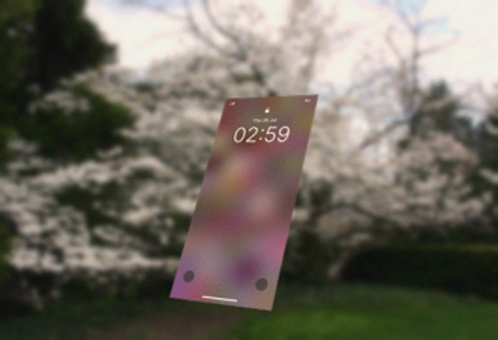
2.59
